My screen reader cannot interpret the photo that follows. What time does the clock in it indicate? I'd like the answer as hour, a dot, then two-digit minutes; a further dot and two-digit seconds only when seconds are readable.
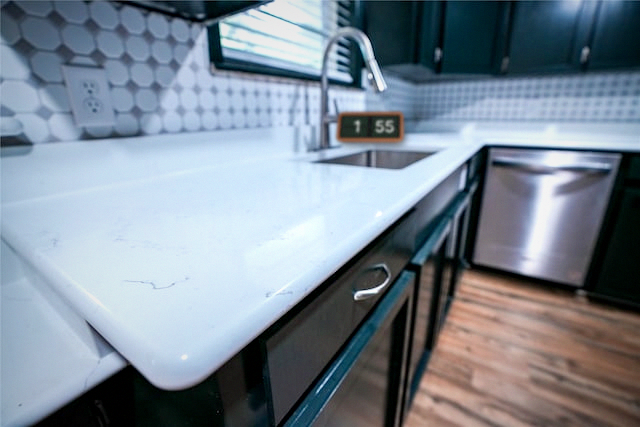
1.55
